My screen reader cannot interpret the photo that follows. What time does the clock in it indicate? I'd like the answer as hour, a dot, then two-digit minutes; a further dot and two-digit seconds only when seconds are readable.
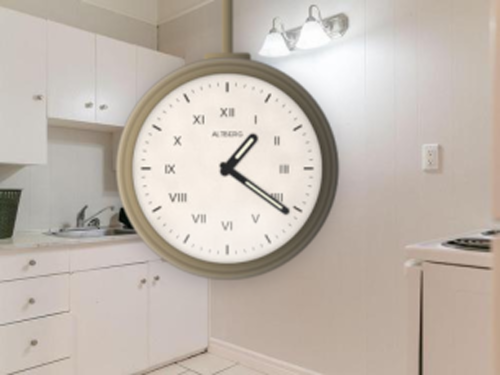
1.21
